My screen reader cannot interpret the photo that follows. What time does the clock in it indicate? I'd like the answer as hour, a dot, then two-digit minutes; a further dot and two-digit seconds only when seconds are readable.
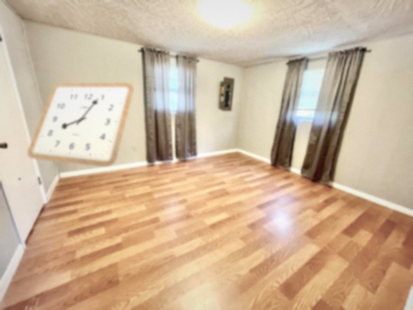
8.04
